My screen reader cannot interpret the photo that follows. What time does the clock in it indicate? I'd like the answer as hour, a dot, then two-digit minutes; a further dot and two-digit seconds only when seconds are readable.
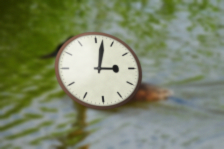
3.02
